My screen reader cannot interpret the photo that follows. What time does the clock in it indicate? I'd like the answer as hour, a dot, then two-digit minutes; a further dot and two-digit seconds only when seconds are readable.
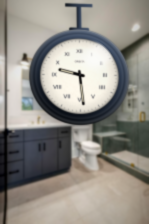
9.29
